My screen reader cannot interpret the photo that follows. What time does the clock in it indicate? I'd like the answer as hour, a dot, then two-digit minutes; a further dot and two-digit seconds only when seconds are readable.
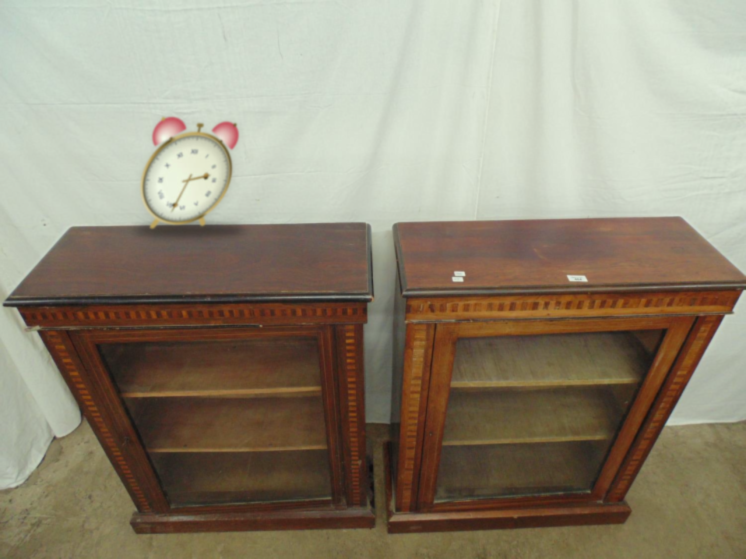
2.33
